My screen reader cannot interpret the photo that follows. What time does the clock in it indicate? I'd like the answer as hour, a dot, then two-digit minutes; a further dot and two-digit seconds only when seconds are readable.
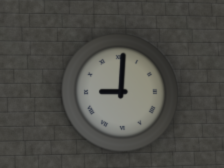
9.01
